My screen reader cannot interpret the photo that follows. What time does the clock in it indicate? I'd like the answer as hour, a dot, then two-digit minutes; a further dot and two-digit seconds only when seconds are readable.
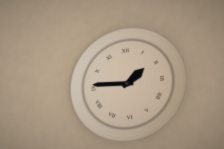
1.46
